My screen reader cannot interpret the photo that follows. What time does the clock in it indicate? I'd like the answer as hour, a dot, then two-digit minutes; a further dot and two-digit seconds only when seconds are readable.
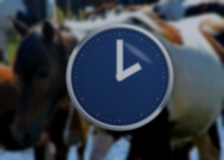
2.00
